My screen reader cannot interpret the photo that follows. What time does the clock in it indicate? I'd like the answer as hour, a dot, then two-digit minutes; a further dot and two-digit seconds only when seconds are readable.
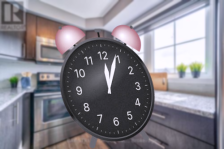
12.04
